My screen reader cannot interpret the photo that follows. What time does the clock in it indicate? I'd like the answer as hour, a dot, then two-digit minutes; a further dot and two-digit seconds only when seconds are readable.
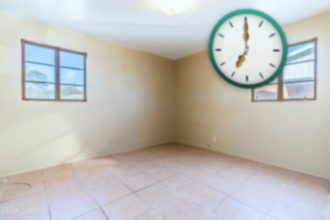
7.00
